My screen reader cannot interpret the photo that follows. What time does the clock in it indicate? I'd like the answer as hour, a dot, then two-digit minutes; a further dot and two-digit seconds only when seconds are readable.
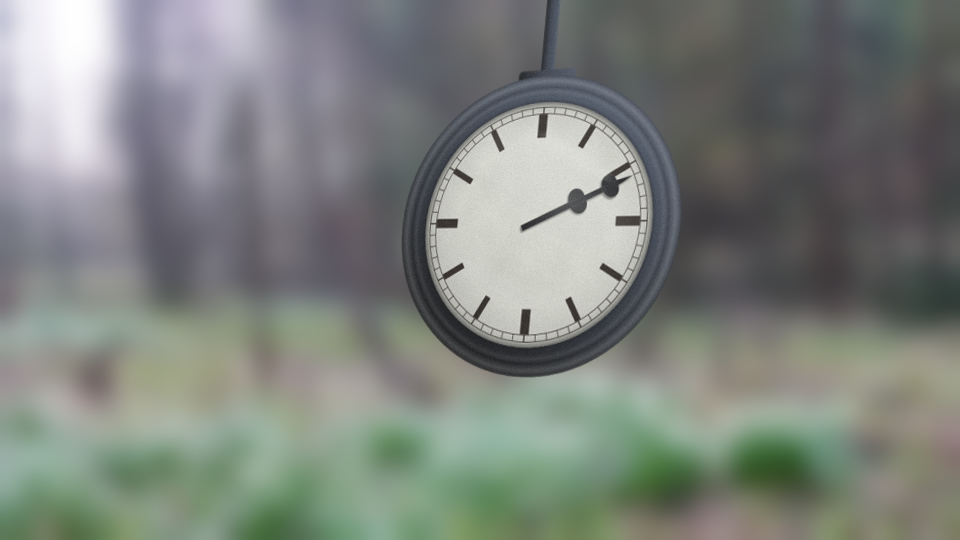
2.11
